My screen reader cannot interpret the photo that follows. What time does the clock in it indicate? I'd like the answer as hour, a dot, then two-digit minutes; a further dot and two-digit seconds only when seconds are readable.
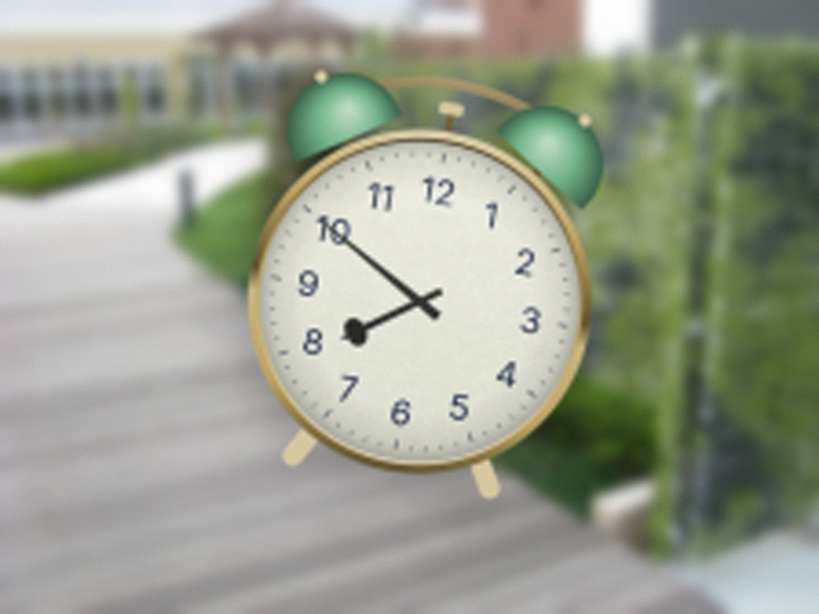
7.50
